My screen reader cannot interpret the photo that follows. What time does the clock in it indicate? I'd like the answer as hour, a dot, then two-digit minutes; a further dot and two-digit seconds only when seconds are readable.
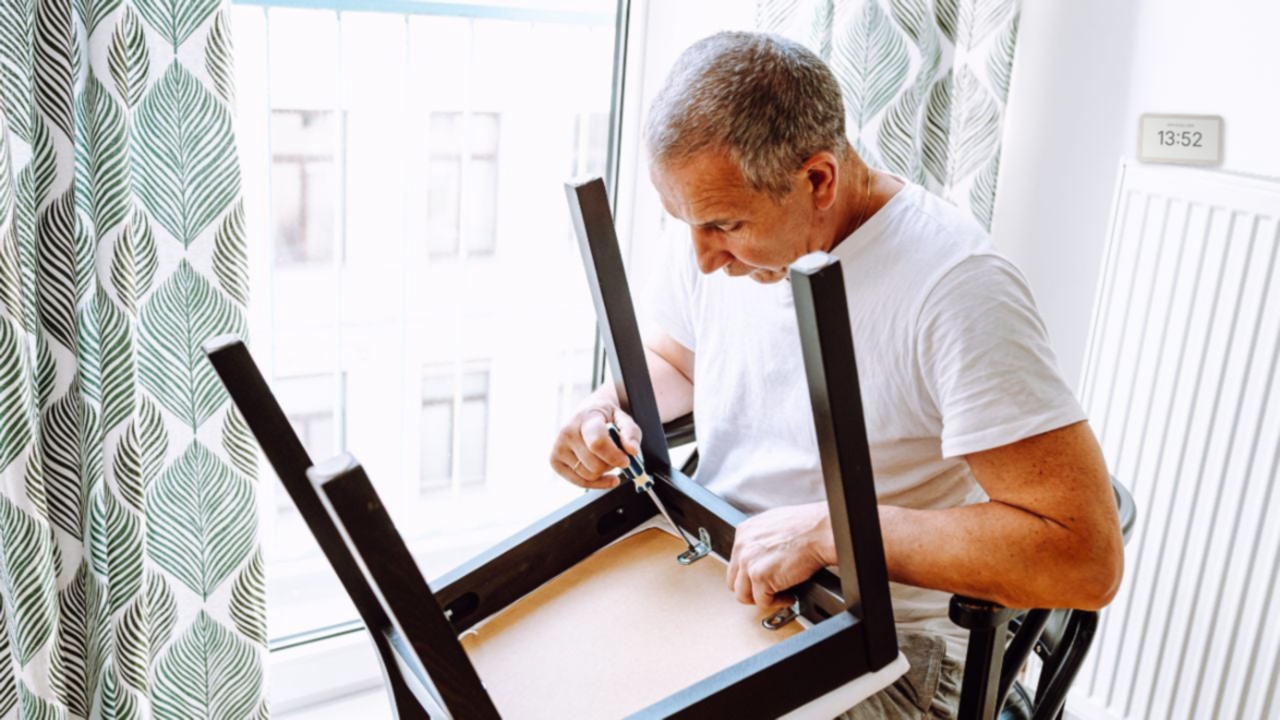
13.52
